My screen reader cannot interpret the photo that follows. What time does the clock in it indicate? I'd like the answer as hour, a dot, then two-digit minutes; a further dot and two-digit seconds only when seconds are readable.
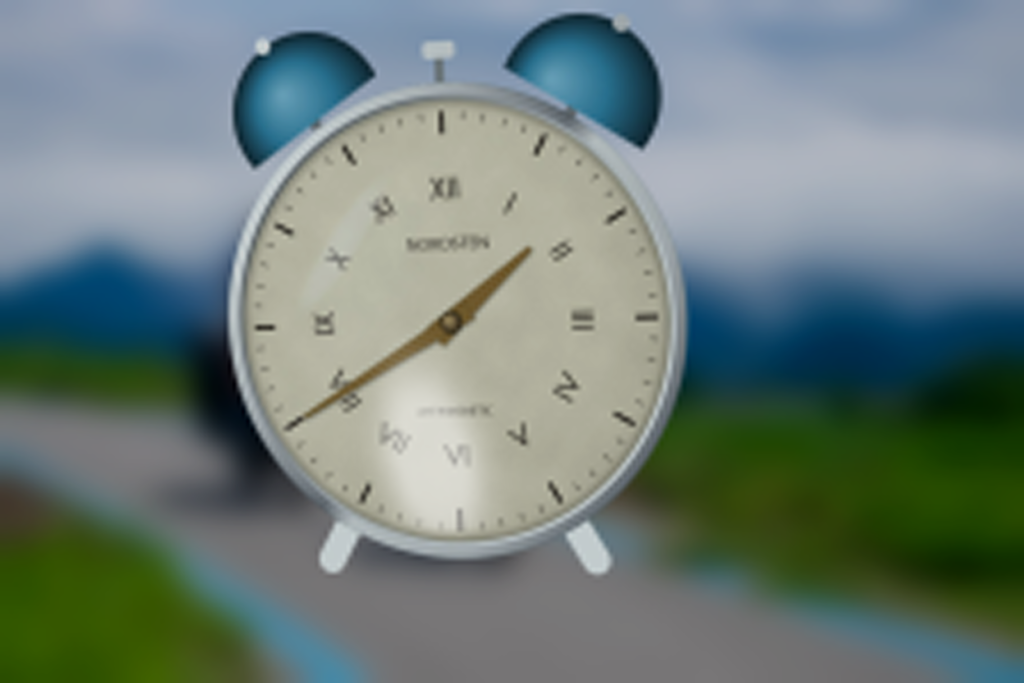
1.40
